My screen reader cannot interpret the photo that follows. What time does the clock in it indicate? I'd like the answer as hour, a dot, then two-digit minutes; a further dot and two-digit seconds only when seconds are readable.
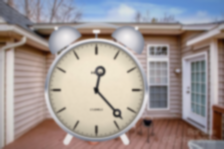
12.23
